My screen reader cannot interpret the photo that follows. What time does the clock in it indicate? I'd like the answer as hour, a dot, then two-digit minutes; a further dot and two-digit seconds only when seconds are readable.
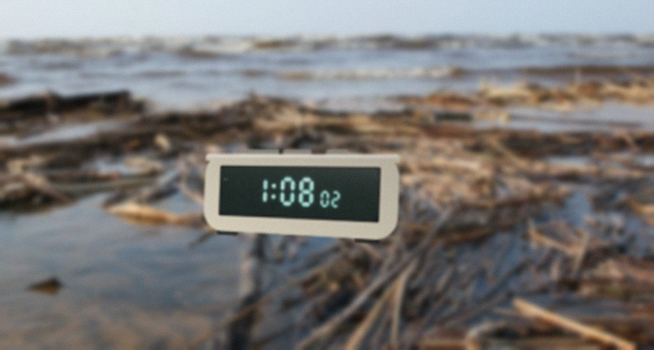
1.08.02
